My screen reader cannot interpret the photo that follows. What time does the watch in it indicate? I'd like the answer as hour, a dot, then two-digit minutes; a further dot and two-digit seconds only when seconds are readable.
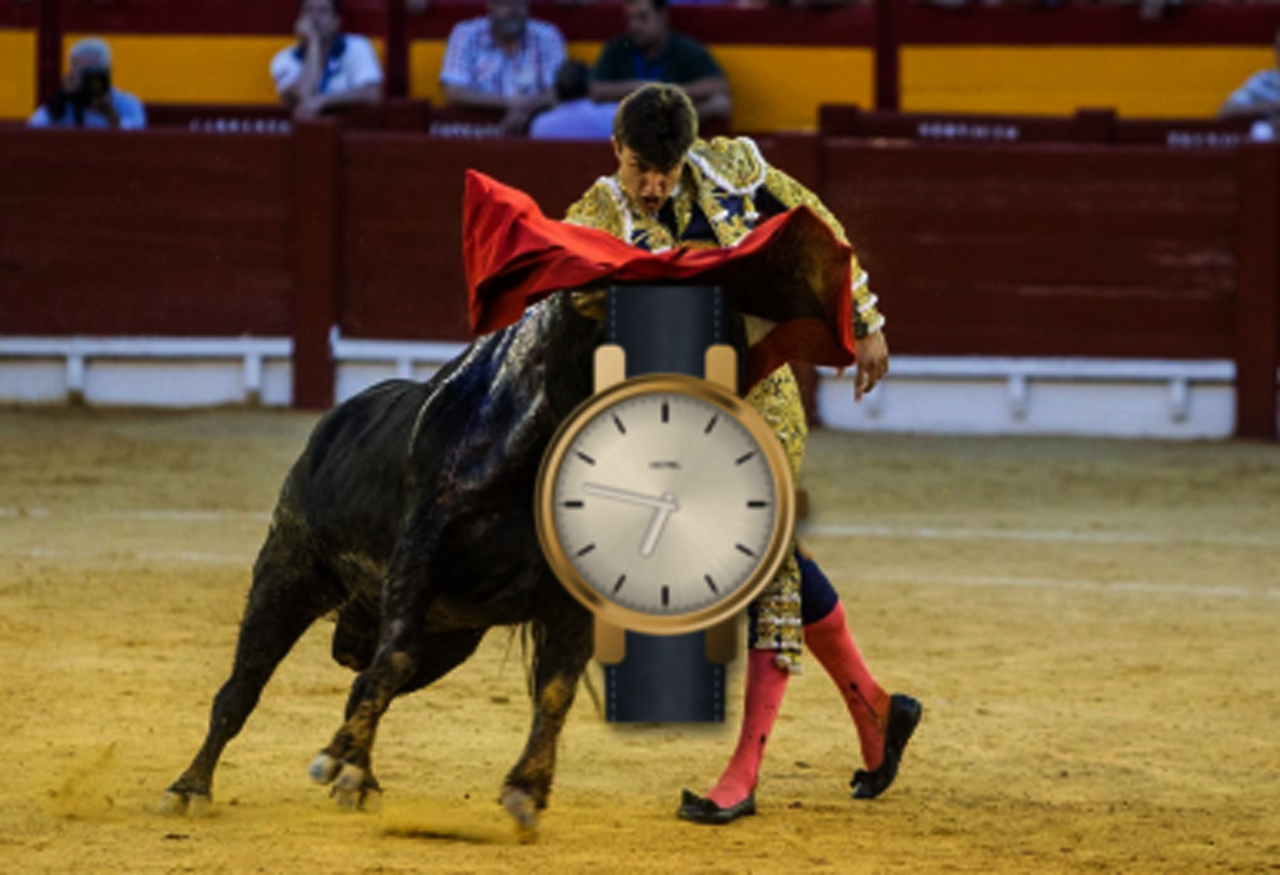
6.47
